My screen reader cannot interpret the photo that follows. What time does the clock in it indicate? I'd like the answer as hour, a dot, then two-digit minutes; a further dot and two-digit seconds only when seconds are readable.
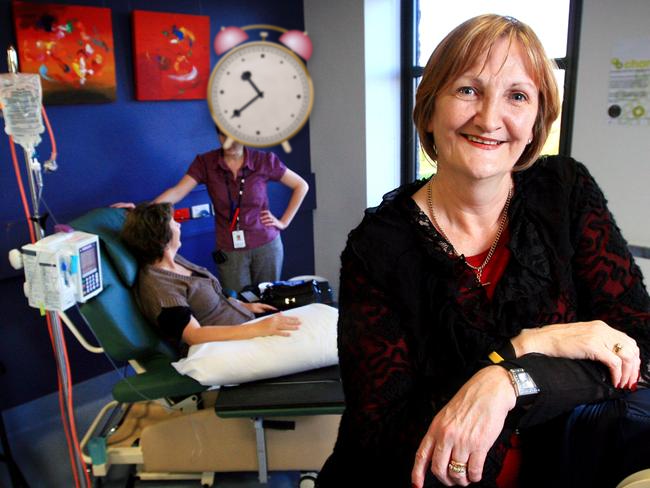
10.38
